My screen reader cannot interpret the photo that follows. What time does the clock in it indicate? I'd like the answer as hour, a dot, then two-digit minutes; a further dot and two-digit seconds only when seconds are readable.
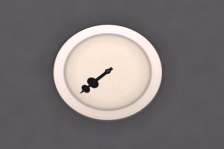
7.38
